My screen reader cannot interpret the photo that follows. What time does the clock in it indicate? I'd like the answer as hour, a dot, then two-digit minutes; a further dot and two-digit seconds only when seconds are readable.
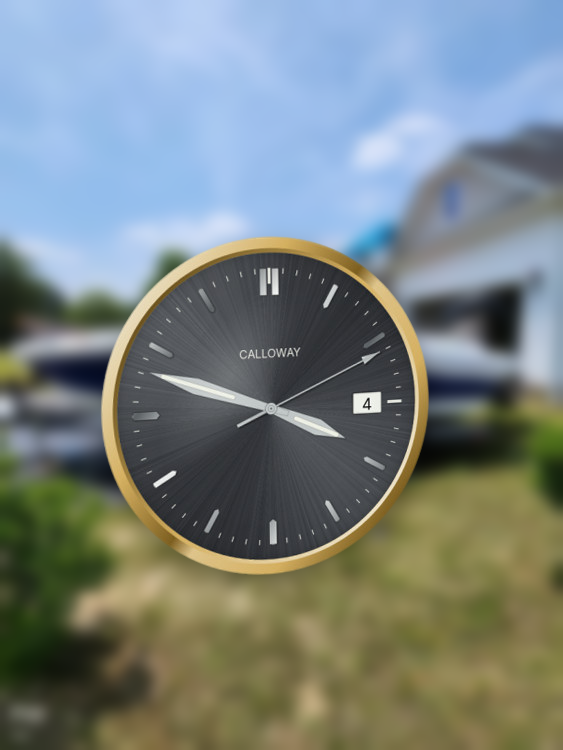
3.48.11
